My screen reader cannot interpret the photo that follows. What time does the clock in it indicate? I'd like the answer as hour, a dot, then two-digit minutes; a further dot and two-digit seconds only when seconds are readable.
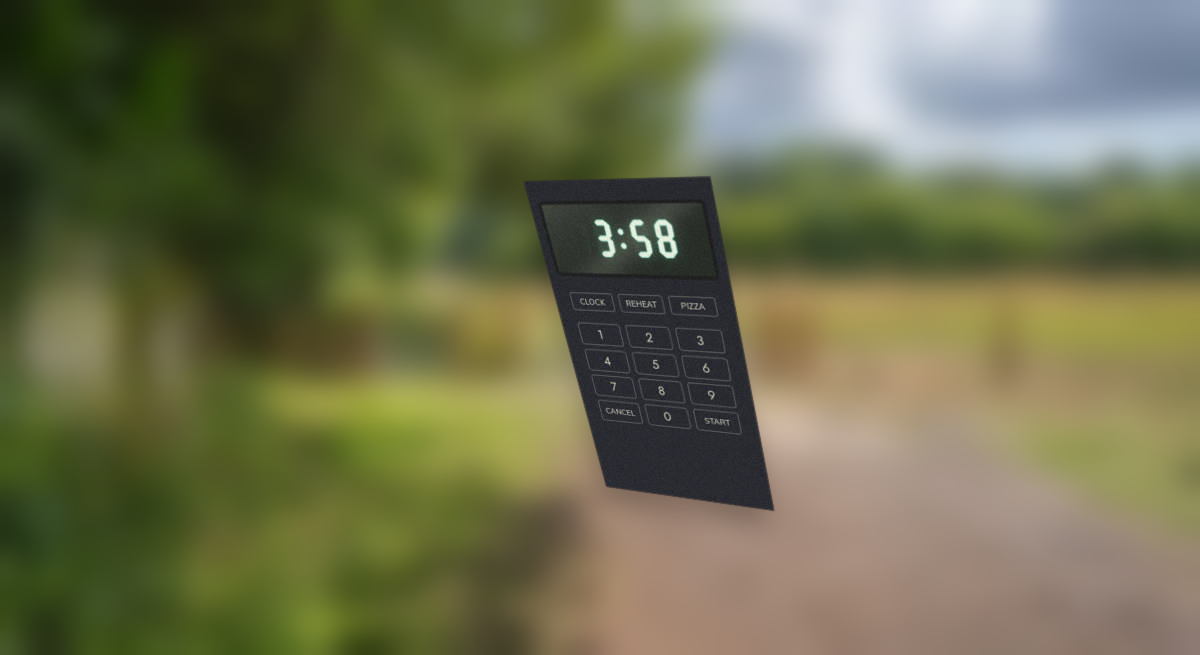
3.58
